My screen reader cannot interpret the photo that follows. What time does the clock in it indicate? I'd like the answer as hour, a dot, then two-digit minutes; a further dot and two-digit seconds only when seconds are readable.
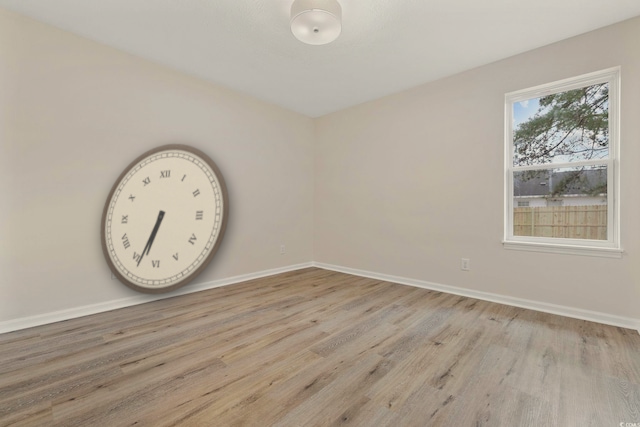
6.34
